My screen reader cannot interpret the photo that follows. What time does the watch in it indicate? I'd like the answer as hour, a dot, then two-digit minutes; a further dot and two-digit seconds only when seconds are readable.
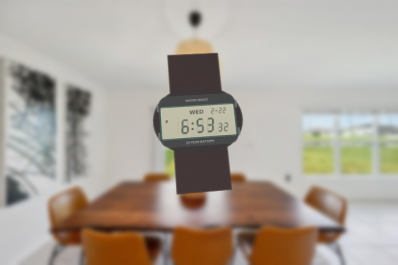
6.53.32
